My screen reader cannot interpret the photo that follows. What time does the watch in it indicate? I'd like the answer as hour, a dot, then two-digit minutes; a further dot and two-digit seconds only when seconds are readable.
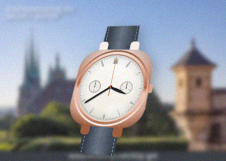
3.39
